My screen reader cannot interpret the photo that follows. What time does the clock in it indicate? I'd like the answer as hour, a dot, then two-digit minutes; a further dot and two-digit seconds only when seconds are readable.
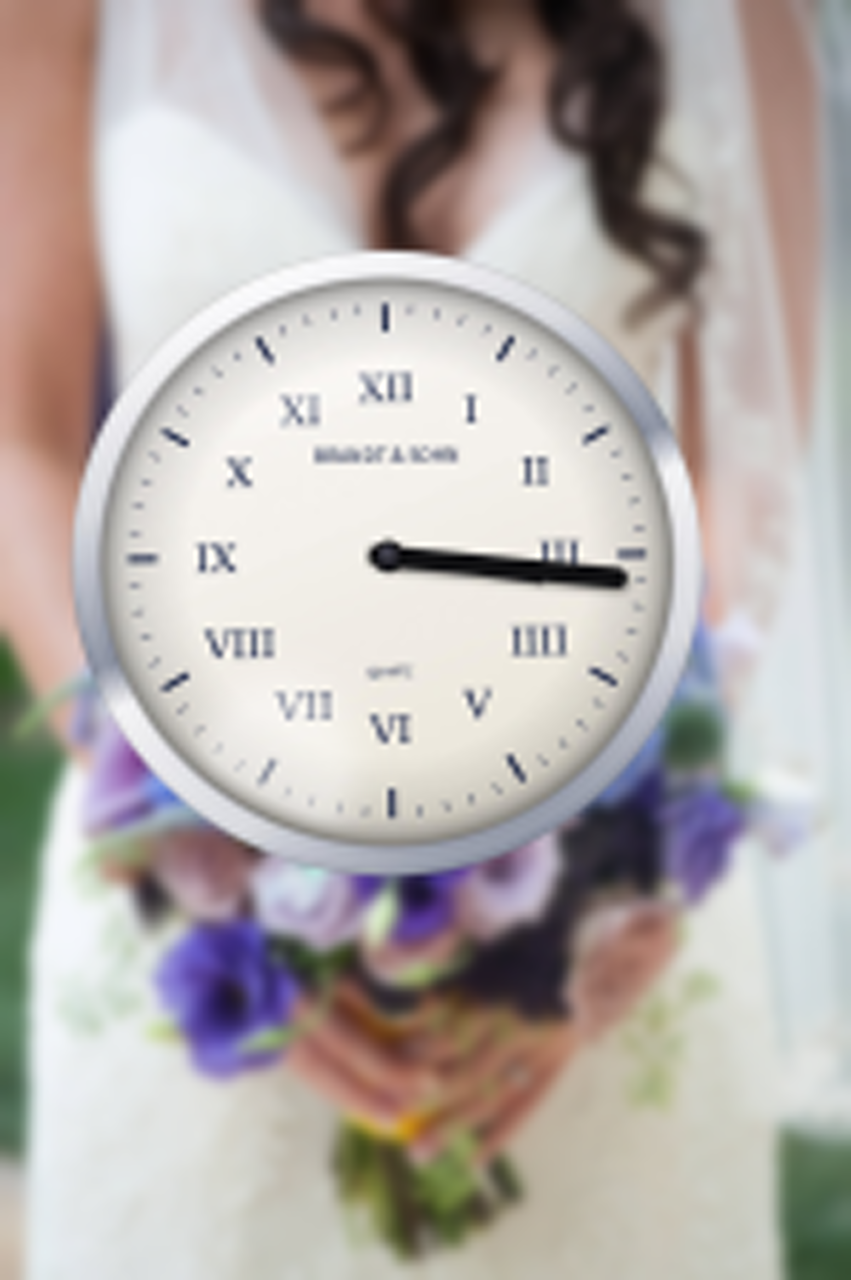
3.16
